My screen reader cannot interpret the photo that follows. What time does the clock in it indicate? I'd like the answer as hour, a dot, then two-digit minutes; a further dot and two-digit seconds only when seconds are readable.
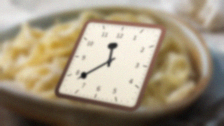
11.38
